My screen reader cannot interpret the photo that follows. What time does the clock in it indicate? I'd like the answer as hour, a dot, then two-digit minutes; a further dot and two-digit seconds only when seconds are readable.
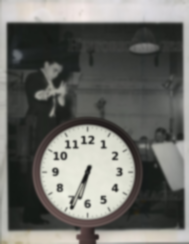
6.34
